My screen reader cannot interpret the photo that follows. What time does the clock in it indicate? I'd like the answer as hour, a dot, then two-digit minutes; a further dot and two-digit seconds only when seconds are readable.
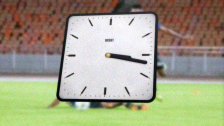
3.17
